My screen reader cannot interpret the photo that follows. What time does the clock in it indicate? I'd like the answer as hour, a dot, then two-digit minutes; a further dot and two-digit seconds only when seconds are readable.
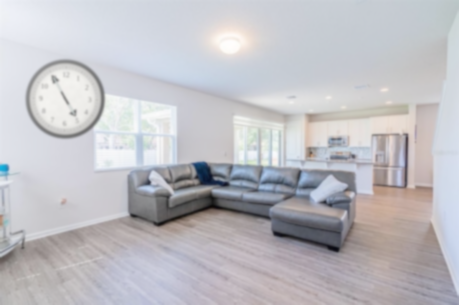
4.55
